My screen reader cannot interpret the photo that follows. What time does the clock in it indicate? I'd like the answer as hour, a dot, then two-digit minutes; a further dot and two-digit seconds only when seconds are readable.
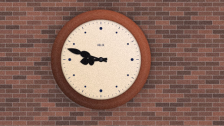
8.48
